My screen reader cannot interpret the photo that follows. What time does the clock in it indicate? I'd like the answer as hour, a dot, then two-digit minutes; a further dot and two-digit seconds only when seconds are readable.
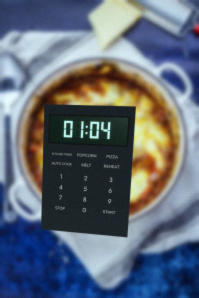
1.04
